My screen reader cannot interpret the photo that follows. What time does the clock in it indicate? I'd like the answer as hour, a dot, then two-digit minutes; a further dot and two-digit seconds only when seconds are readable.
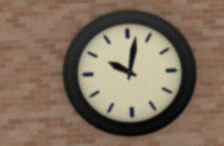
10.02
